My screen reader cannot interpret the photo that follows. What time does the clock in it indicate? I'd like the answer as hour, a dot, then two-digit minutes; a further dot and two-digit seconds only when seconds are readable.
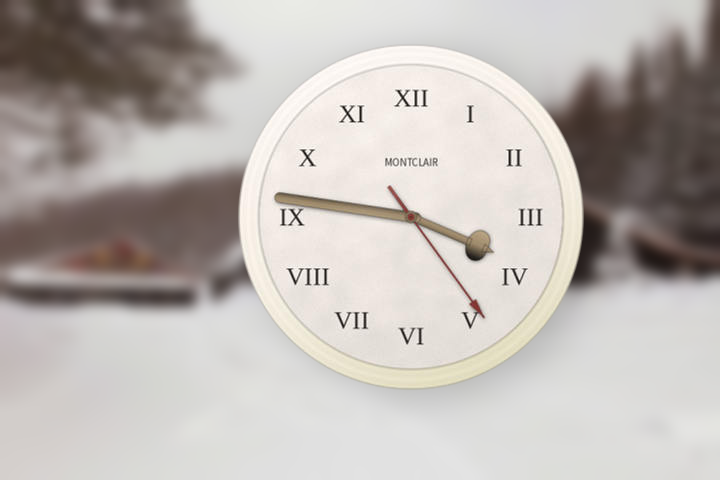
3.46.24
